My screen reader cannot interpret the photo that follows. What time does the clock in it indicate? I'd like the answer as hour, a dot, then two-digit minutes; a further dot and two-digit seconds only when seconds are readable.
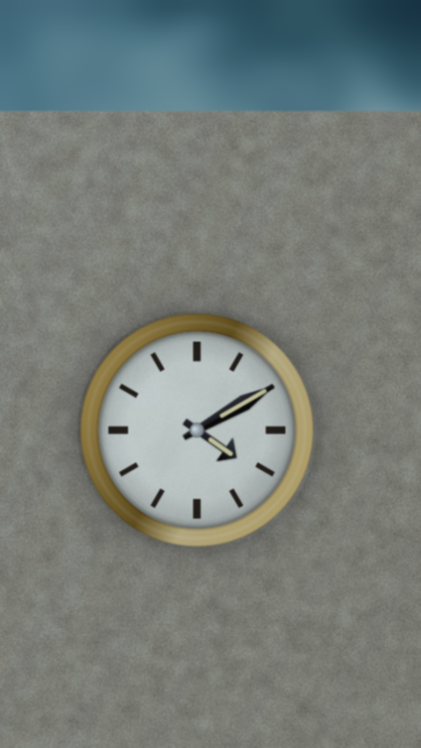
4.10
